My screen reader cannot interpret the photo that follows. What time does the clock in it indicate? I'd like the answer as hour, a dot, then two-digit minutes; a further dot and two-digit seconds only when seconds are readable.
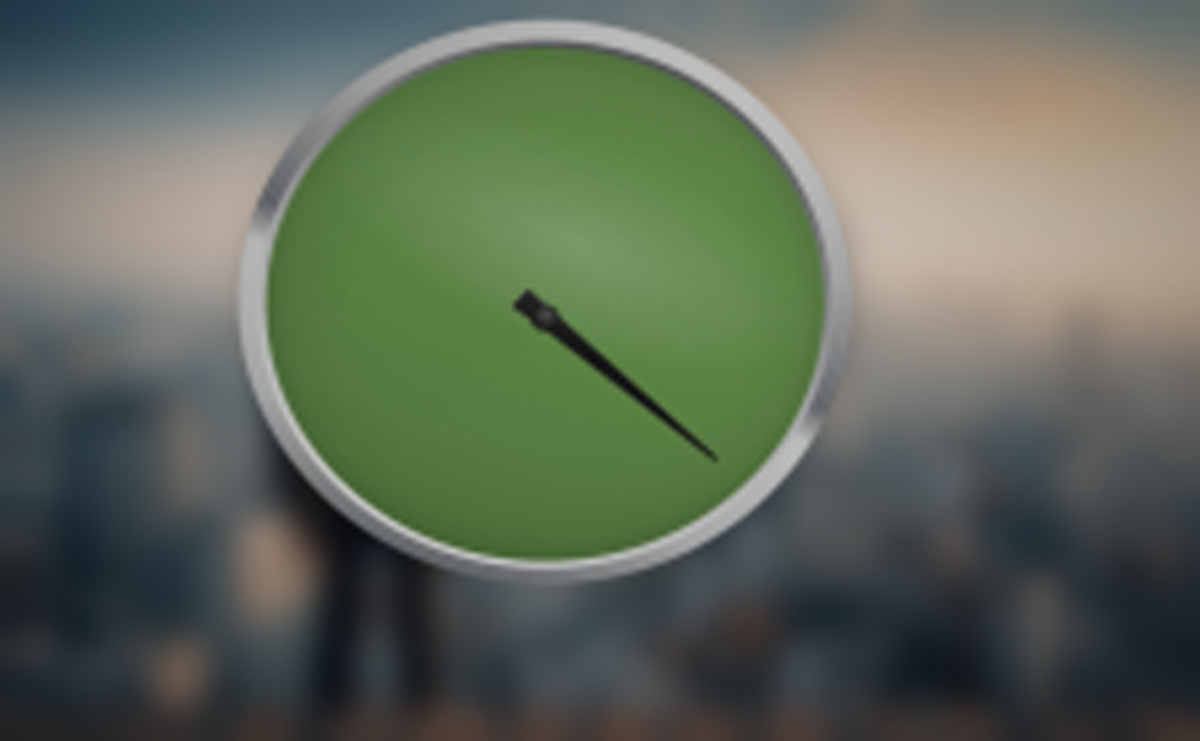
4.22
